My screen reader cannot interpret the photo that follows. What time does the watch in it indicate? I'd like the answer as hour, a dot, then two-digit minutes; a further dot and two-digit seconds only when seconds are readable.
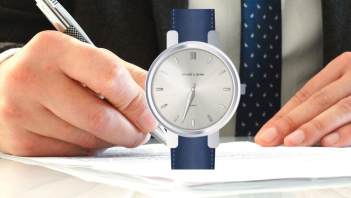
6.33
